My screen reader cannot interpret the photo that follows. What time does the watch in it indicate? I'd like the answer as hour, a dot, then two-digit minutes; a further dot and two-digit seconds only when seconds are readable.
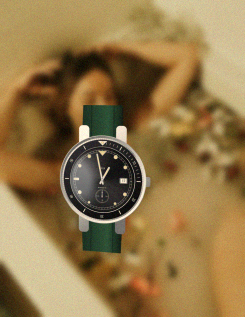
12.58
